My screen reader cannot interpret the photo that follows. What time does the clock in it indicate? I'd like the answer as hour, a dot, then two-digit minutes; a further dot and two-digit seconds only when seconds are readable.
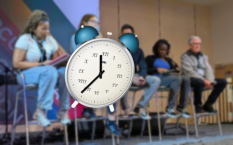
11.36
